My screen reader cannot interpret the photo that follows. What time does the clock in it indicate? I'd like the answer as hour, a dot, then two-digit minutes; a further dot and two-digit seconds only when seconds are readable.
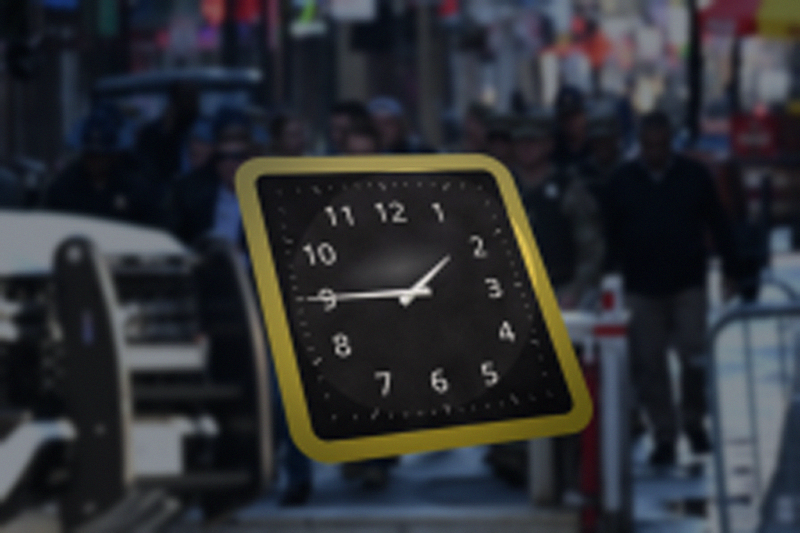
1.45
